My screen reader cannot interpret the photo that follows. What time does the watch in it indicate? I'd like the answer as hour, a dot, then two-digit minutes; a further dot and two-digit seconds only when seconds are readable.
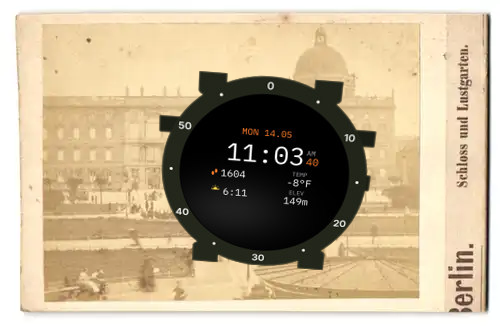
11.03.40
